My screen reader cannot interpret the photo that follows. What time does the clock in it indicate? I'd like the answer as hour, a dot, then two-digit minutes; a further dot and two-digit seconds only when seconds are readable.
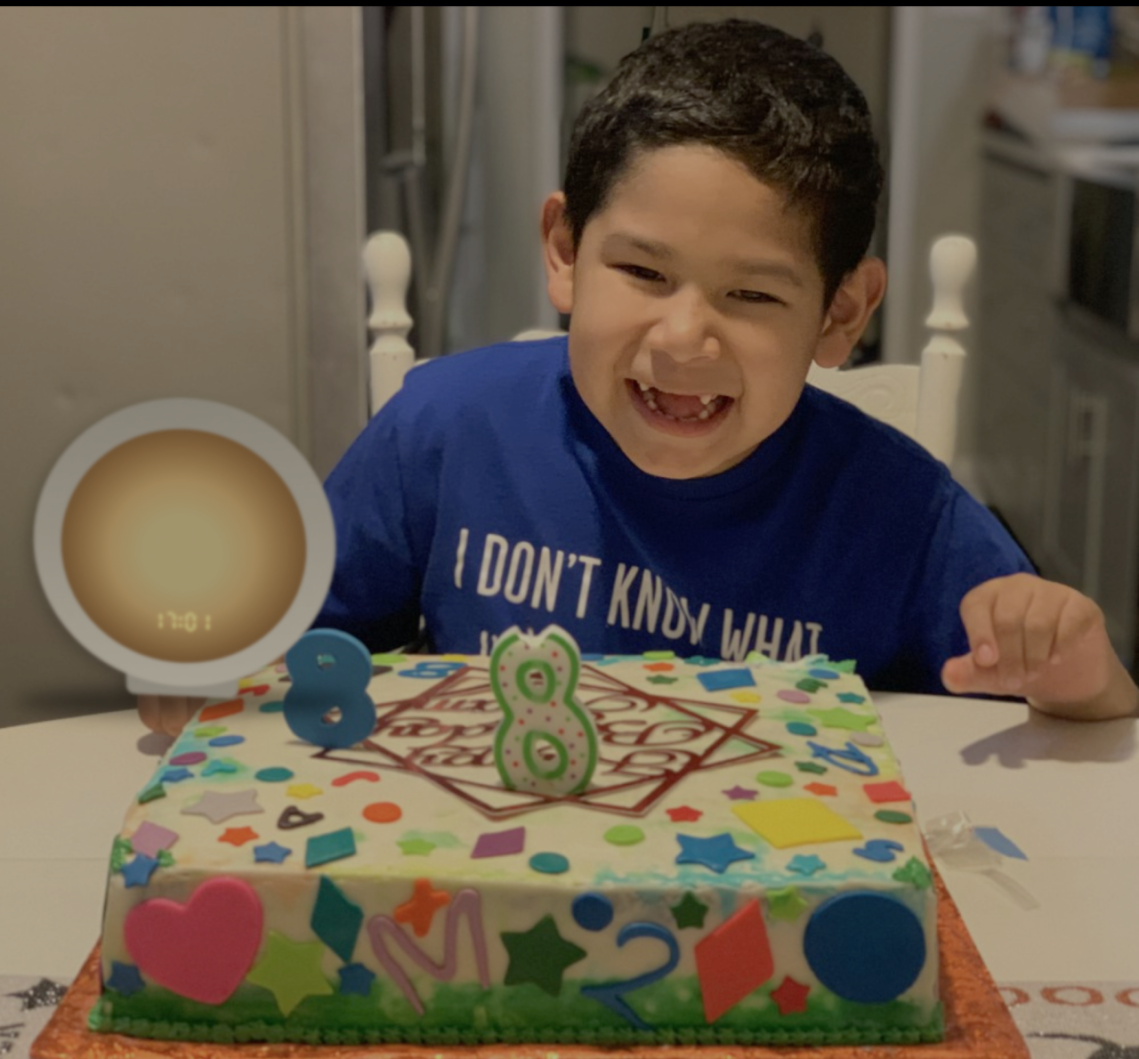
17.01
